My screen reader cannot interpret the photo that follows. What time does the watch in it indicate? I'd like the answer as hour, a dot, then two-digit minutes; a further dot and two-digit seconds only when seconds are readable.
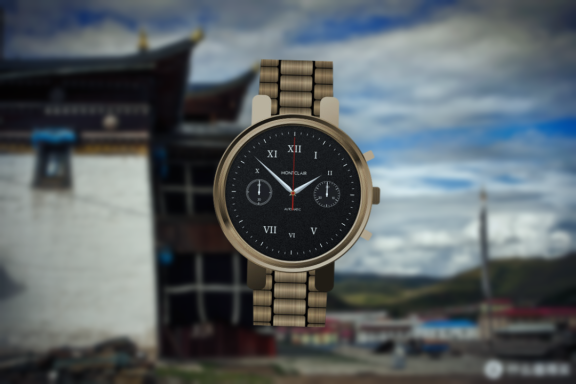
1.52
